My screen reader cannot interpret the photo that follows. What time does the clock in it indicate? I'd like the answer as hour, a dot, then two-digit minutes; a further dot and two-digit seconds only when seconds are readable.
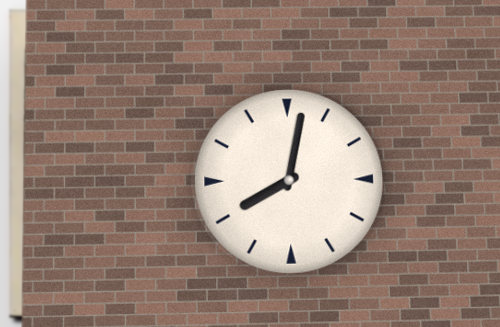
8.02
